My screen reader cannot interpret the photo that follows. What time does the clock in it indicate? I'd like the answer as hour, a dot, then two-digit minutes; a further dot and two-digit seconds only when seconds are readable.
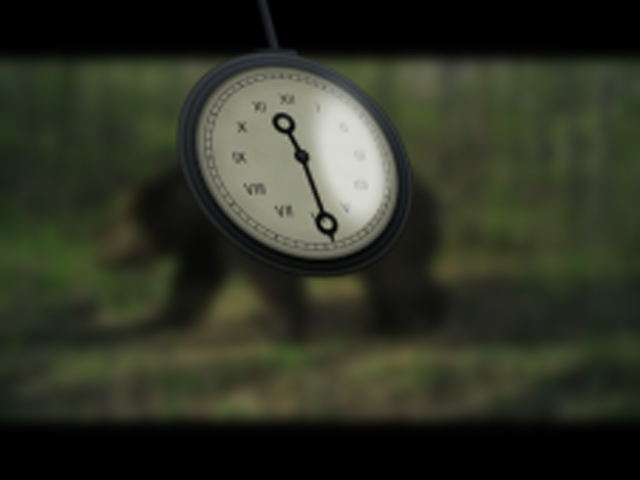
11.29
